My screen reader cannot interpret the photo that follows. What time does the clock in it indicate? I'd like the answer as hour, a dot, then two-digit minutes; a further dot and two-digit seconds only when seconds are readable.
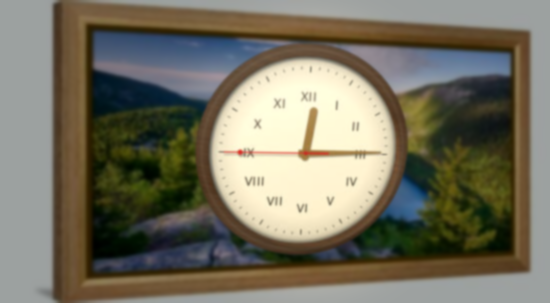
12.14.45
